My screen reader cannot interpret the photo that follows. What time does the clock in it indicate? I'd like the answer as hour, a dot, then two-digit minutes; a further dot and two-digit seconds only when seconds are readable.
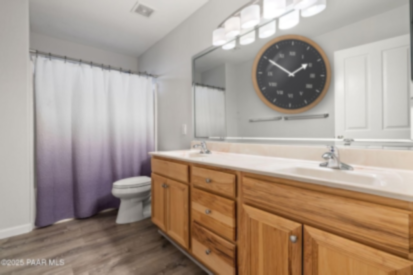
1.50
